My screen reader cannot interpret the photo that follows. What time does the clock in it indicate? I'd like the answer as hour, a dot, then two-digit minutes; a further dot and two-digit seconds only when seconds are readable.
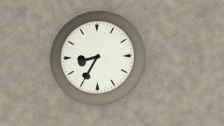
8.35
